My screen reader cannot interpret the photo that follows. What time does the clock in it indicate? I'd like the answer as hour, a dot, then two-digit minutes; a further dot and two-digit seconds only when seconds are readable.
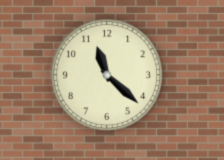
11.22
